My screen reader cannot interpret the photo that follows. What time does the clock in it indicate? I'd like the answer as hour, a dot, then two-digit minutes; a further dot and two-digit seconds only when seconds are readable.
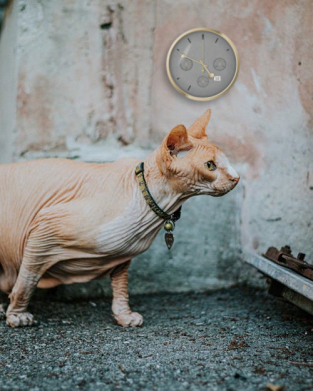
4.49
